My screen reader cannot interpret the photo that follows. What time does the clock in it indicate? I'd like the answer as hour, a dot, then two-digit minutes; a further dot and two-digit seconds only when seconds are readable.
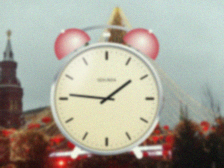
1.46
